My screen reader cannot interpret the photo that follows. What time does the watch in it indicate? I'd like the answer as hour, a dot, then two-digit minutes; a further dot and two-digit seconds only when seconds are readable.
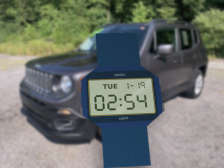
2.54
